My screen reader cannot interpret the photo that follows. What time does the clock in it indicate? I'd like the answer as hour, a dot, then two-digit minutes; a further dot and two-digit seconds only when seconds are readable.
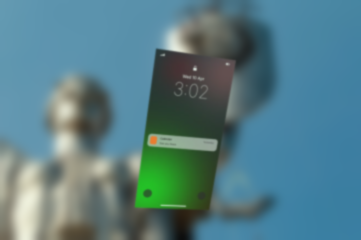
3.02
